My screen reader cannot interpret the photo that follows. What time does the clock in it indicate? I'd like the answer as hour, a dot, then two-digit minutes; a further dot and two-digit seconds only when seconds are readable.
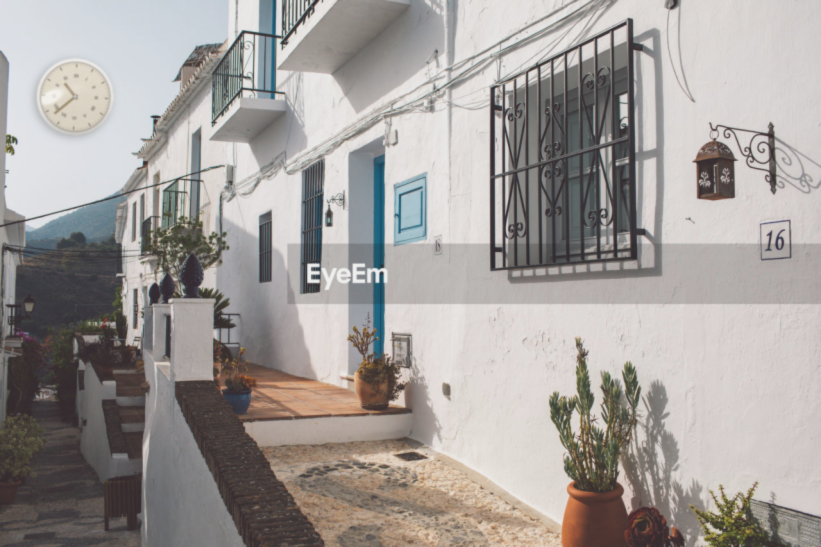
10.38
